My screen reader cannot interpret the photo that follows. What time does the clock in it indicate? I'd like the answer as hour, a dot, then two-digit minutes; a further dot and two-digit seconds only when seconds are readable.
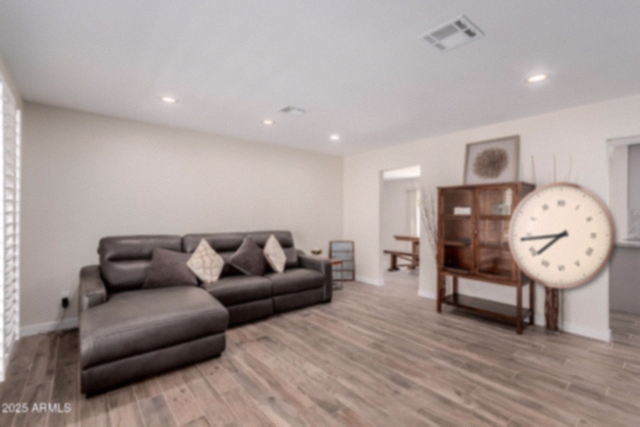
7.44
